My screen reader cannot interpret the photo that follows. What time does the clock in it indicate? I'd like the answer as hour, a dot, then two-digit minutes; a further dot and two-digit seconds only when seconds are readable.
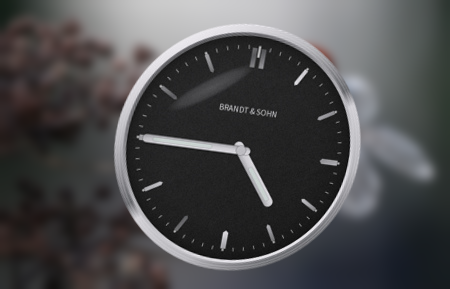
4.45
